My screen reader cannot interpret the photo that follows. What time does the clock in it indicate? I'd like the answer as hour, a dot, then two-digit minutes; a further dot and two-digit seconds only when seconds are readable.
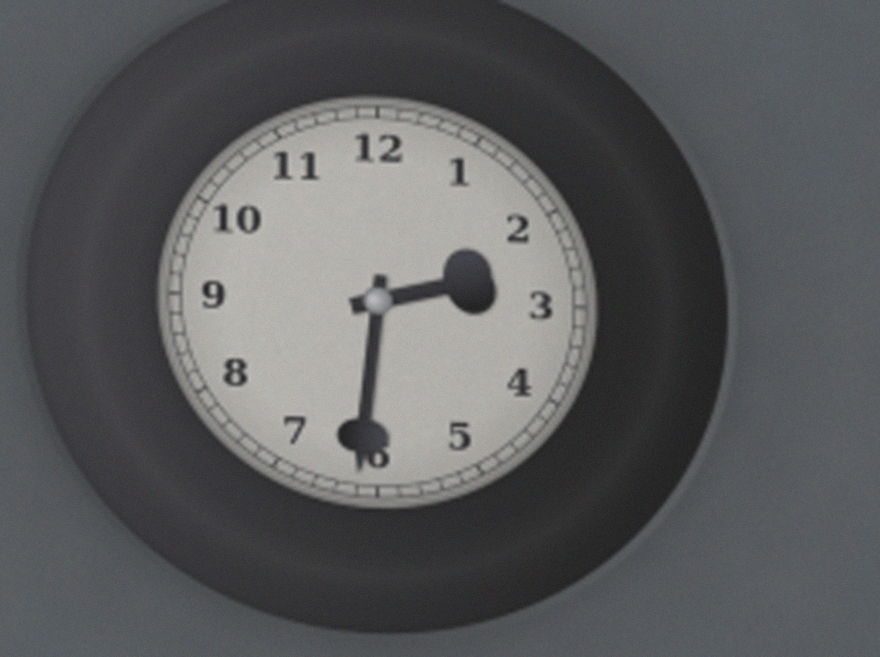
2.31
